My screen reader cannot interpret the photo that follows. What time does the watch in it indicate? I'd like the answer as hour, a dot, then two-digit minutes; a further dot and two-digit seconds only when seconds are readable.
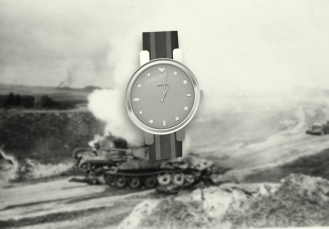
1.02
